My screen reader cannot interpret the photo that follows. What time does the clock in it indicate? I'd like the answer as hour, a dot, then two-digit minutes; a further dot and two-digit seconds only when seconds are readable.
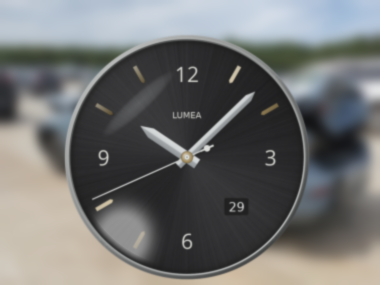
10.07.41
